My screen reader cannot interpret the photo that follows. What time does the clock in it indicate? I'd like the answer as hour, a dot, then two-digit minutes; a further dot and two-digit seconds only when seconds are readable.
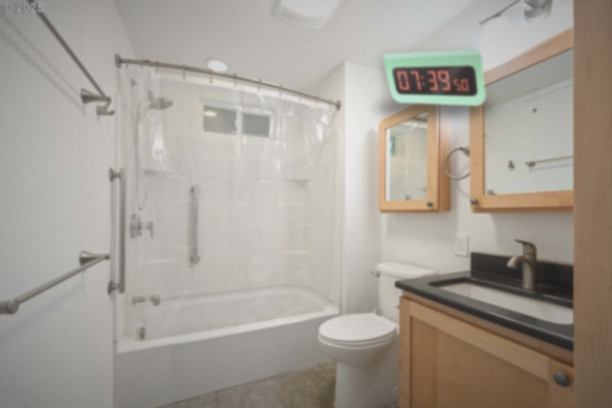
7.39
